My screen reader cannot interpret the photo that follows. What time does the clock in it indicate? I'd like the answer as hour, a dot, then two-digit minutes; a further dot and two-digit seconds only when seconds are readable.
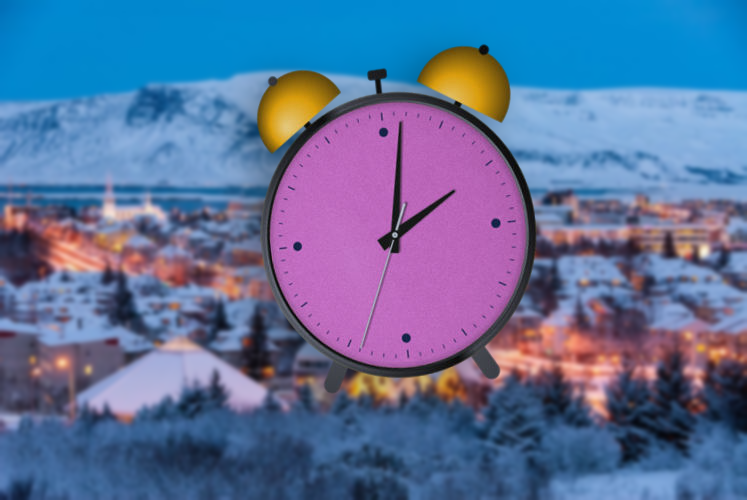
2.01.34
